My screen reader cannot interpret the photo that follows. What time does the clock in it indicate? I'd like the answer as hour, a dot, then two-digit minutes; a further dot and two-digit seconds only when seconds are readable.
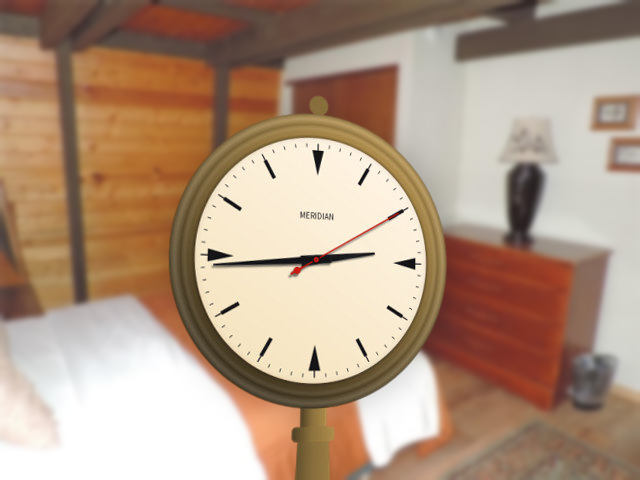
2.44.10
